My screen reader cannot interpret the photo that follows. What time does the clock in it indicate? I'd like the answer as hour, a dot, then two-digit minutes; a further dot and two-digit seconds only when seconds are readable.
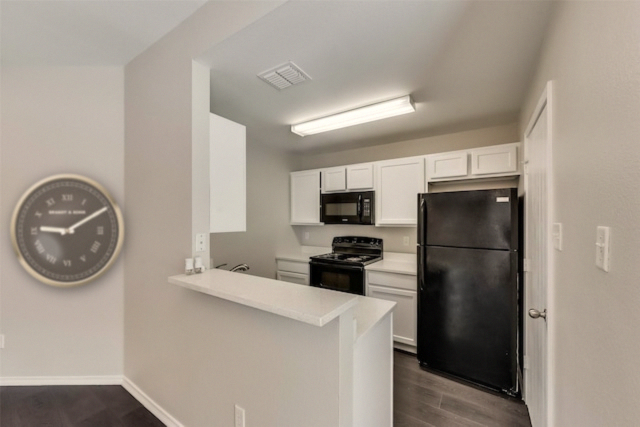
9.10
